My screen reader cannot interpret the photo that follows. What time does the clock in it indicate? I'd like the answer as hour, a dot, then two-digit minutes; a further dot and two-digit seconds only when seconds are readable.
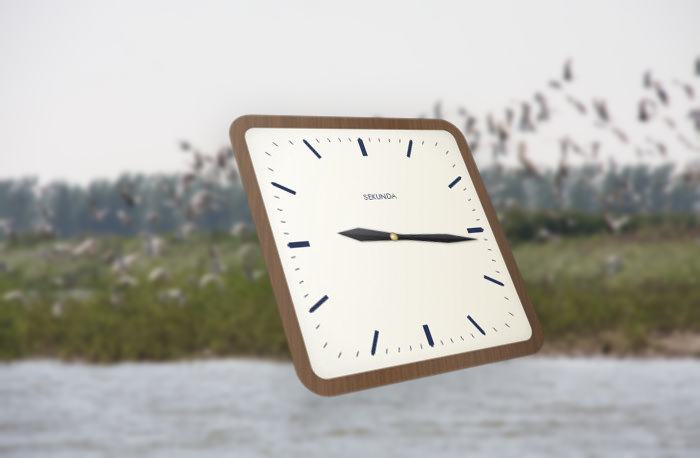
9.16
